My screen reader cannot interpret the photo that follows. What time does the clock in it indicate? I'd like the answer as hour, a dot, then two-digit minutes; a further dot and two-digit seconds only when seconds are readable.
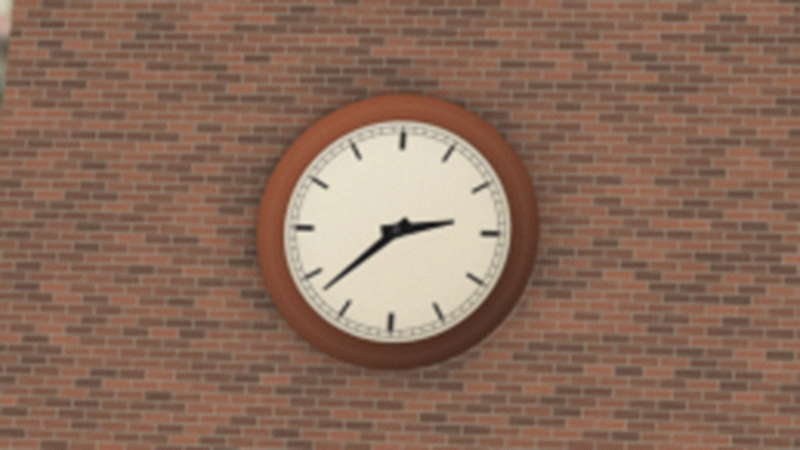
2.38
